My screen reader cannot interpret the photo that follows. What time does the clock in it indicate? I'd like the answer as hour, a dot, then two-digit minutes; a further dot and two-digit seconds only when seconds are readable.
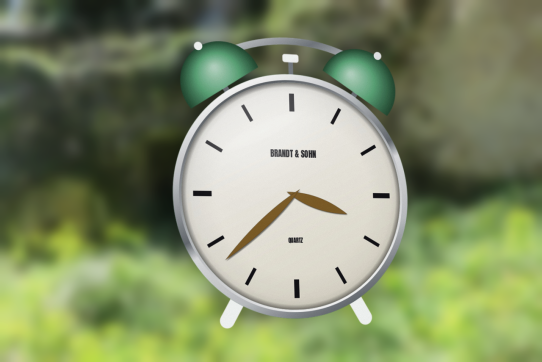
3.38
